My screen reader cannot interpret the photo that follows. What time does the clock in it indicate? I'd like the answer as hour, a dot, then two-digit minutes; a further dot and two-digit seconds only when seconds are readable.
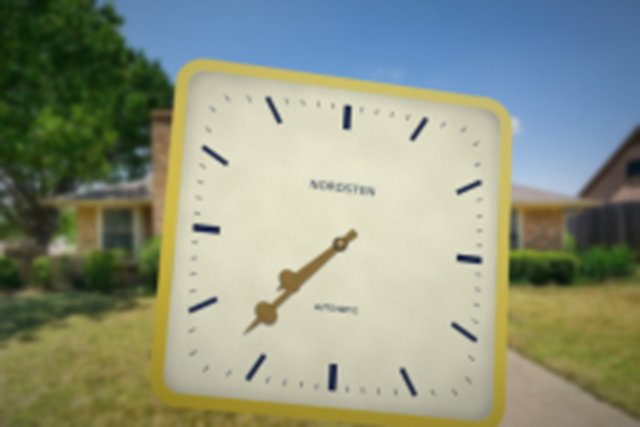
7.37
